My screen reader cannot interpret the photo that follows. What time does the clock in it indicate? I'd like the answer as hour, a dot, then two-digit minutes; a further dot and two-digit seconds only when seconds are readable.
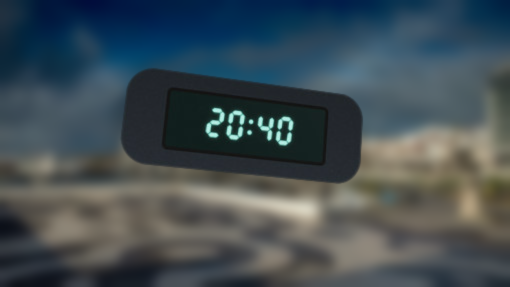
20.40
